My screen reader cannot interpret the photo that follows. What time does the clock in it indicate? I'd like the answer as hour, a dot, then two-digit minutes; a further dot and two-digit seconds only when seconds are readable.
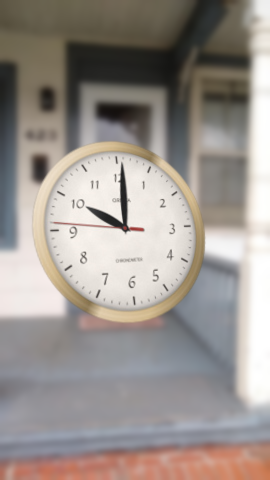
10.00.46
